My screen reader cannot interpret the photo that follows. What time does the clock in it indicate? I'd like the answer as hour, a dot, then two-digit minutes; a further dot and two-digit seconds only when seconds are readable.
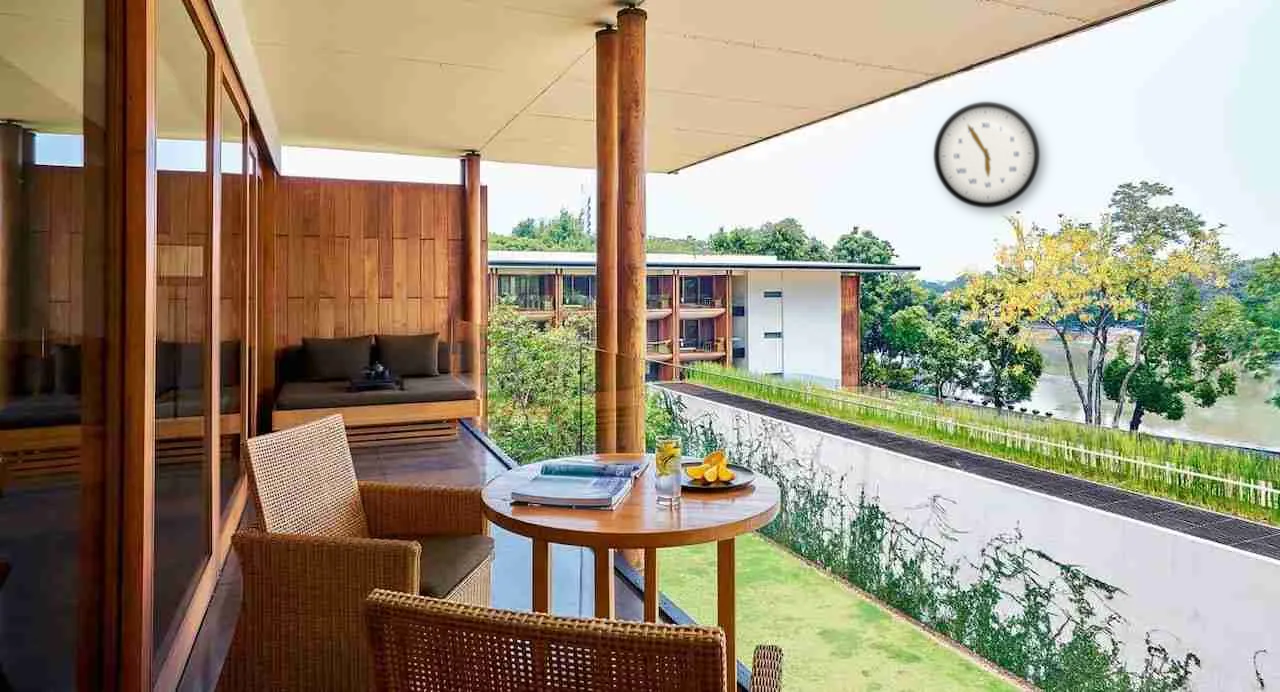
5.55
